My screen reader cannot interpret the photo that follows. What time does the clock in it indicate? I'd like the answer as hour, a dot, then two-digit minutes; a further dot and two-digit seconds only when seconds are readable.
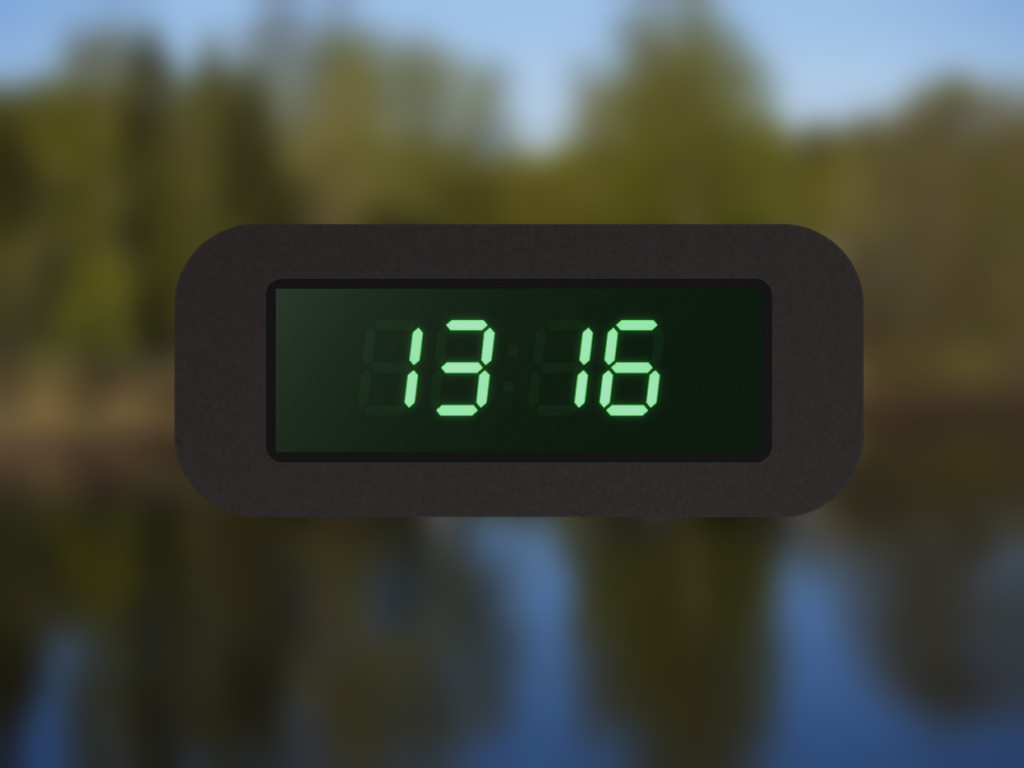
13.16
